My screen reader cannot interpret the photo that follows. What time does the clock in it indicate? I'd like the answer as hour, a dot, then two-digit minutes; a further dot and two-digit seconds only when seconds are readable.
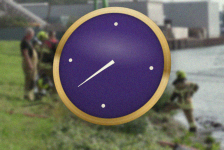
7.38
